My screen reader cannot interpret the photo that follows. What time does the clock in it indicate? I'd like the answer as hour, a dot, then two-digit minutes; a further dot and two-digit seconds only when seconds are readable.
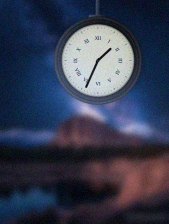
1.34
